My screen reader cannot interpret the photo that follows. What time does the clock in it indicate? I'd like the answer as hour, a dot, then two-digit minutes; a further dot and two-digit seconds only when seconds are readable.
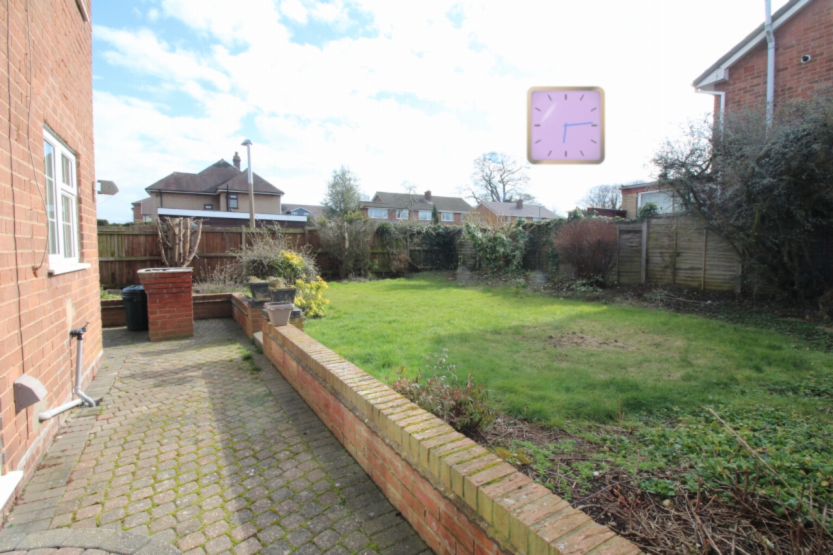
6.14
